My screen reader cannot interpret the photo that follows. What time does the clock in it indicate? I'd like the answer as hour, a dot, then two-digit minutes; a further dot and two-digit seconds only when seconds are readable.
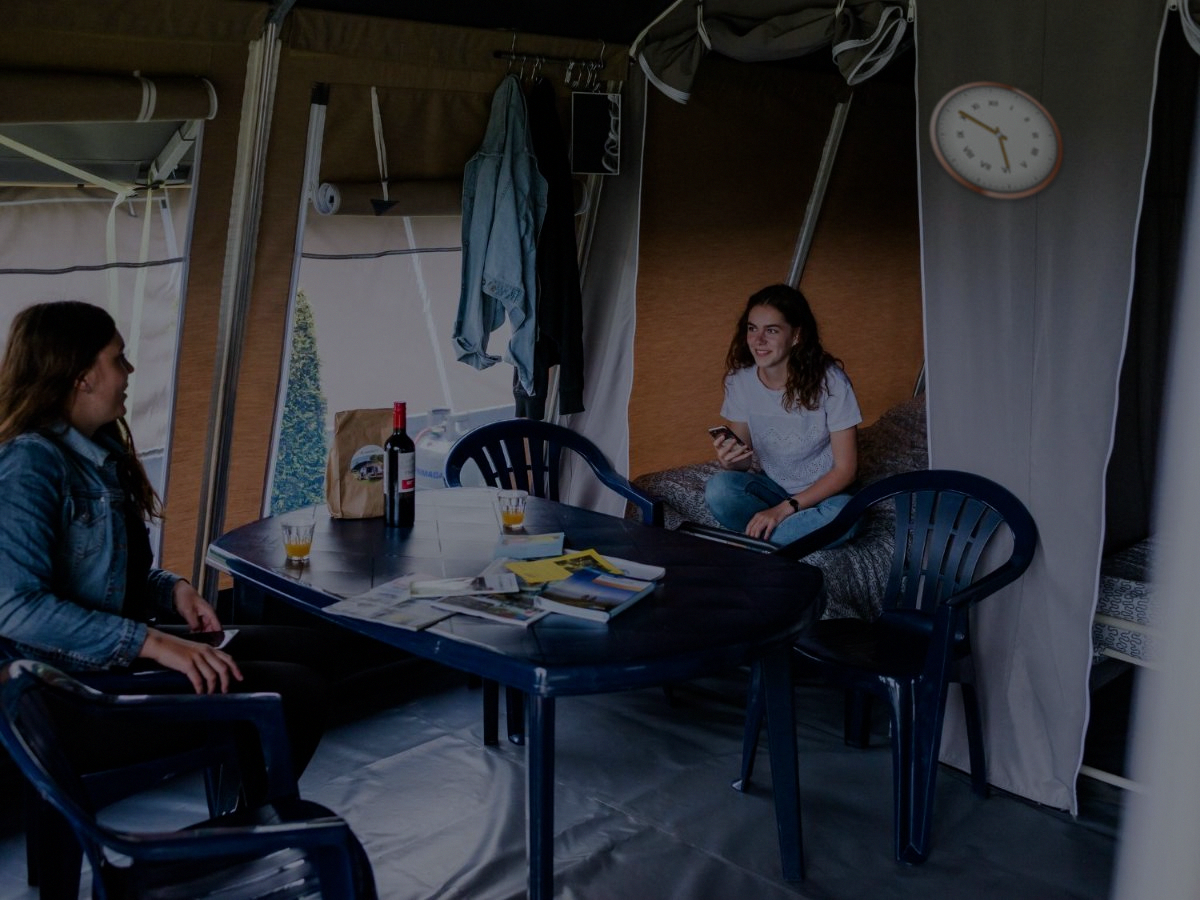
5.51
